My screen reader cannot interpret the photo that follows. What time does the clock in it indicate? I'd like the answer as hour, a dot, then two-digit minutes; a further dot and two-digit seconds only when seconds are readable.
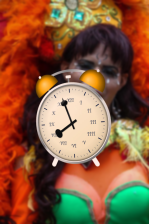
7.57
